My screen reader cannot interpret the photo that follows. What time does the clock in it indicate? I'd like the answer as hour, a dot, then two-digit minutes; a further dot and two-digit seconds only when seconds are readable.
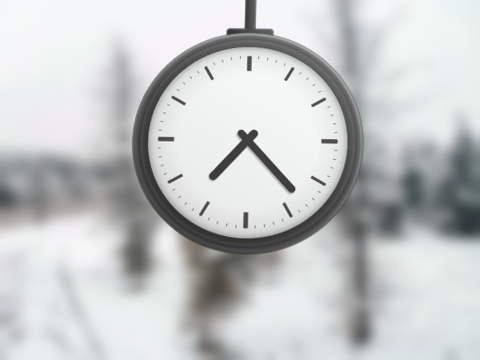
7.23
